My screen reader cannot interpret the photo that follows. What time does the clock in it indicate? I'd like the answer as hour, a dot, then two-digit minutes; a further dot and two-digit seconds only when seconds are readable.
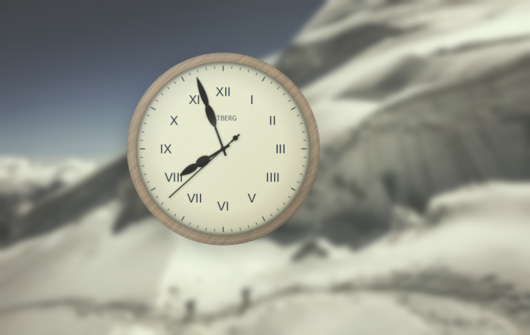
7.56.38
